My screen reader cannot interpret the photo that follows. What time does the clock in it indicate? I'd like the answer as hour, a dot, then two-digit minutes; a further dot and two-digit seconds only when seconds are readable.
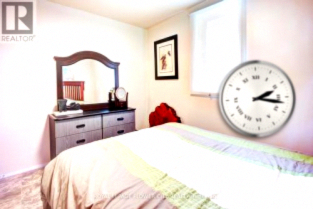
2.17
